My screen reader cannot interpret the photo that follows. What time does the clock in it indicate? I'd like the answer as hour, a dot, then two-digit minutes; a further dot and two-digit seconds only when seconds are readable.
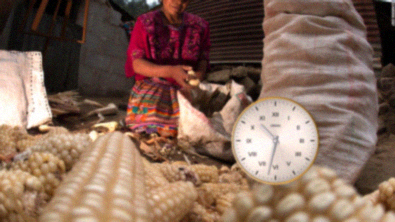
10.32
